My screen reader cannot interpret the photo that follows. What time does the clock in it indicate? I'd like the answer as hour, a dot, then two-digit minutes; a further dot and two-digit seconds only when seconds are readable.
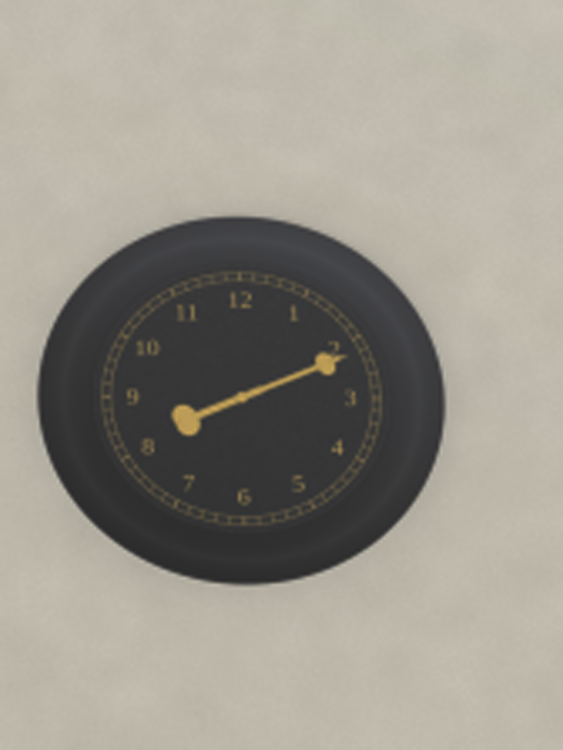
8.11
